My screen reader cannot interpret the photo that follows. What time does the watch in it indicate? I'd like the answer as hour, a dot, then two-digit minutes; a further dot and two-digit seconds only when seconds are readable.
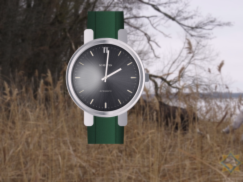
2.01
